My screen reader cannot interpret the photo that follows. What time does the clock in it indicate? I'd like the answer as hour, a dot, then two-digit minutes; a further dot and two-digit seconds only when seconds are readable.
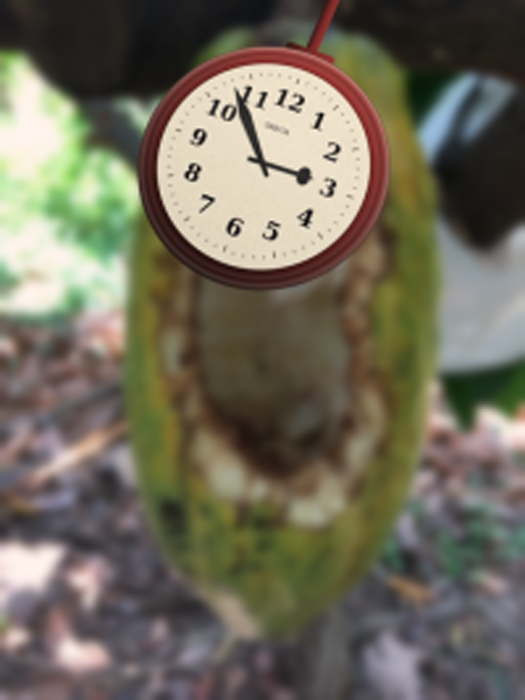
2.53
